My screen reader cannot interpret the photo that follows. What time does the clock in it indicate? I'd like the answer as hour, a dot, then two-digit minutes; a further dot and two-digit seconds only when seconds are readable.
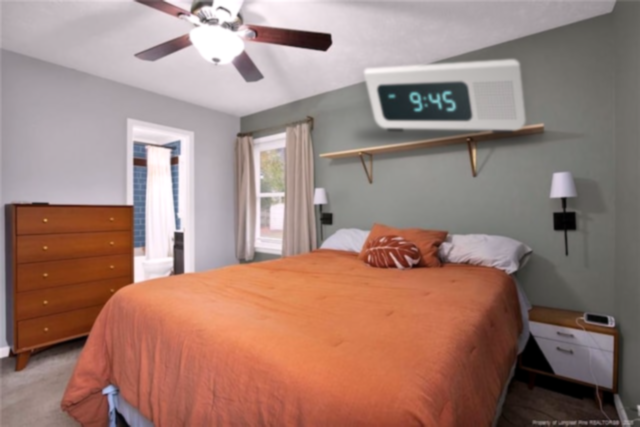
9.45
